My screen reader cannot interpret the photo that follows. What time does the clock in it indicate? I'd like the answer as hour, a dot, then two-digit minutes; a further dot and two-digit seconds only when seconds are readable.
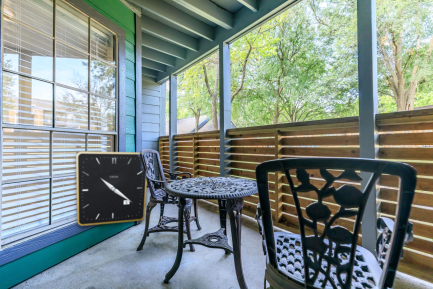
10.21
